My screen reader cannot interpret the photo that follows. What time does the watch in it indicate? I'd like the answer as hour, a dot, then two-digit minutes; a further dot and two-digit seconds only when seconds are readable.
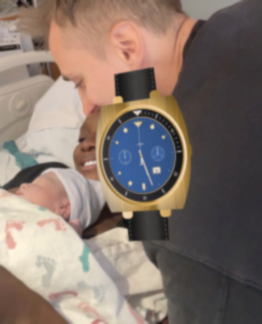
5.27
